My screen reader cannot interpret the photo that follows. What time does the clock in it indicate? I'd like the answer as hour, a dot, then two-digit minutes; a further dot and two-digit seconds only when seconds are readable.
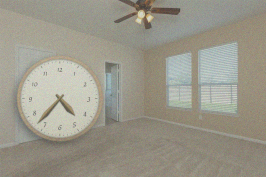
4.37
